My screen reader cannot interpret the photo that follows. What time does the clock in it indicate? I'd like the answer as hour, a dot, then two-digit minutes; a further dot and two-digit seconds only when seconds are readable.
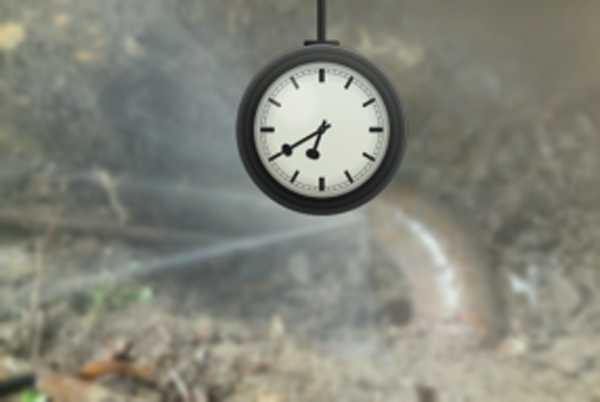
6.40
